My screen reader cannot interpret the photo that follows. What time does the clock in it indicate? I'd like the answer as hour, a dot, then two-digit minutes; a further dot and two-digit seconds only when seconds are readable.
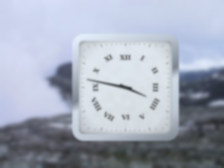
3.47
